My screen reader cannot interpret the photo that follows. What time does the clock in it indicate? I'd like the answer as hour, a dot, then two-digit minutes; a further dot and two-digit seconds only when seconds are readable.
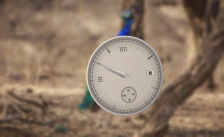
9.50
